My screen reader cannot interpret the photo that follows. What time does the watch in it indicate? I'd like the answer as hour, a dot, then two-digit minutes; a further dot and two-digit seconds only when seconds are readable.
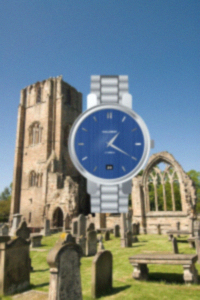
1.20
